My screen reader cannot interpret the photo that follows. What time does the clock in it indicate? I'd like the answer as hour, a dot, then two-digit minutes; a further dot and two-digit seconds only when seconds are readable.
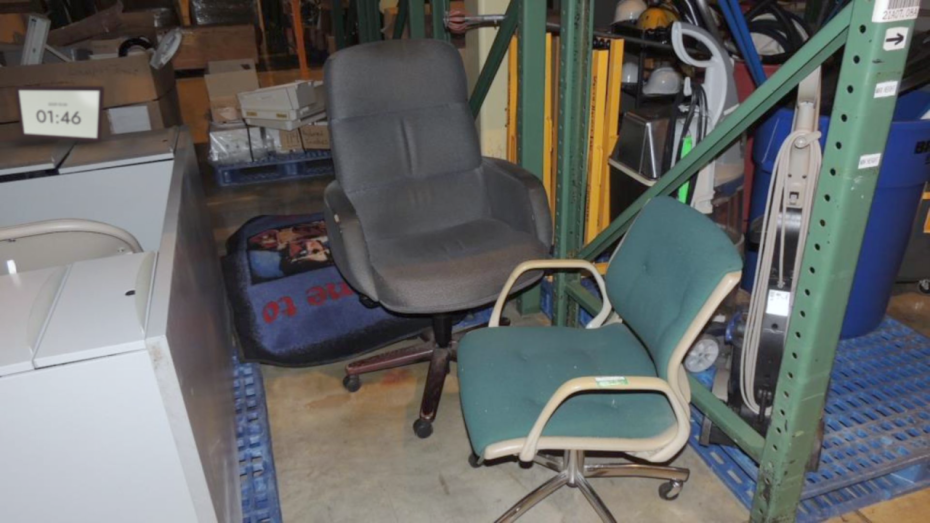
1.46
